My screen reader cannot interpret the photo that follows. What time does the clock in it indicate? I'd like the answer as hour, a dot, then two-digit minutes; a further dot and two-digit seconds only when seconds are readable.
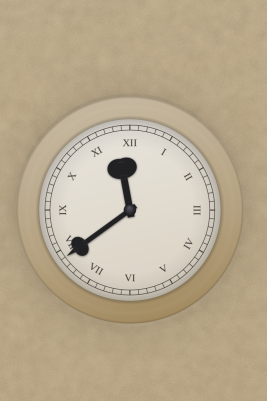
11.39
